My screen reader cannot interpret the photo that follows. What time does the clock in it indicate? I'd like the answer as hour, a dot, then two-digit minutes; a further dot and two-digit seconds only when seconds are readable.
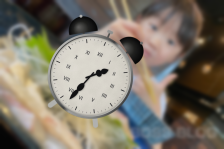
1.33
